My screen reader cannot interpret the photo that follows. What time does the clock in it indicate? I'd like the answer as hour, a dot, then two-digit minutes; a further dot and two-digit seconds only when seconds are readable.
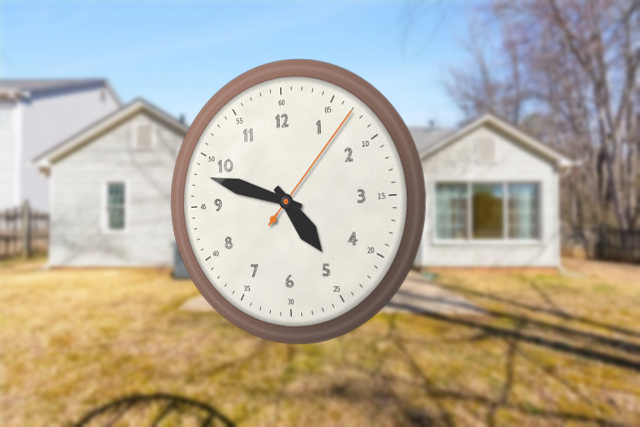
4.48.07
